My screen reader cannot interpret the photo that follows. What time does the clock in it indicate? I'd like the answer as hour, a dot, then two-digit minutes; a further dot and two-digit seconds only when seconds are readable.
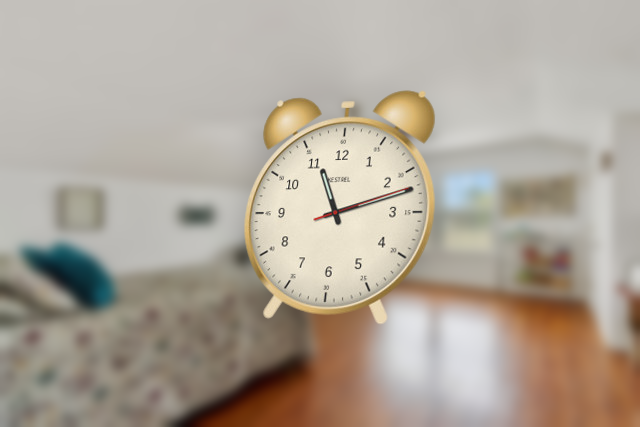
11.12.12
